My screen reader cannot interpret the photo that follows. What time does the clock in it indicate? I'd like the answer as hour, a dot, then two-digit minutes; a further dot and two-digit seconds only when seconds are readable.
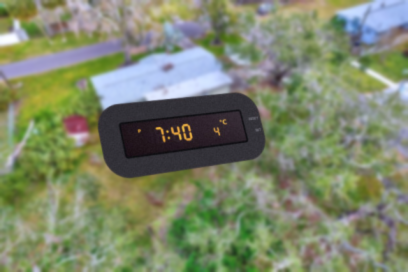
7.40
